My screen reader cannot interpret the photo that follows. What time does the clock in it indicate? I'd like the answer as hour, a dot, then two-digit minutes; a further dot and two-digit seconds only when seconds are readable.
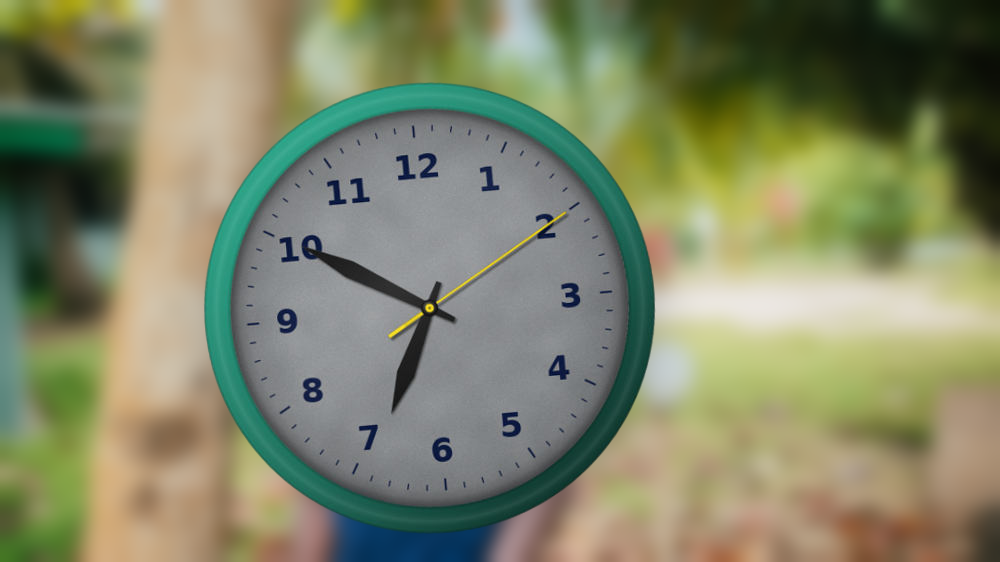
6.50.10
